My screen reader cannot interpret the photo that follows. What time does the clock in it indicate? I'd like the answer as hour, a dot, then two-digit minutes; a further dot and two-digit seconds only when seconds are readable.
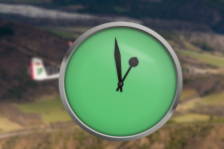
12.59
